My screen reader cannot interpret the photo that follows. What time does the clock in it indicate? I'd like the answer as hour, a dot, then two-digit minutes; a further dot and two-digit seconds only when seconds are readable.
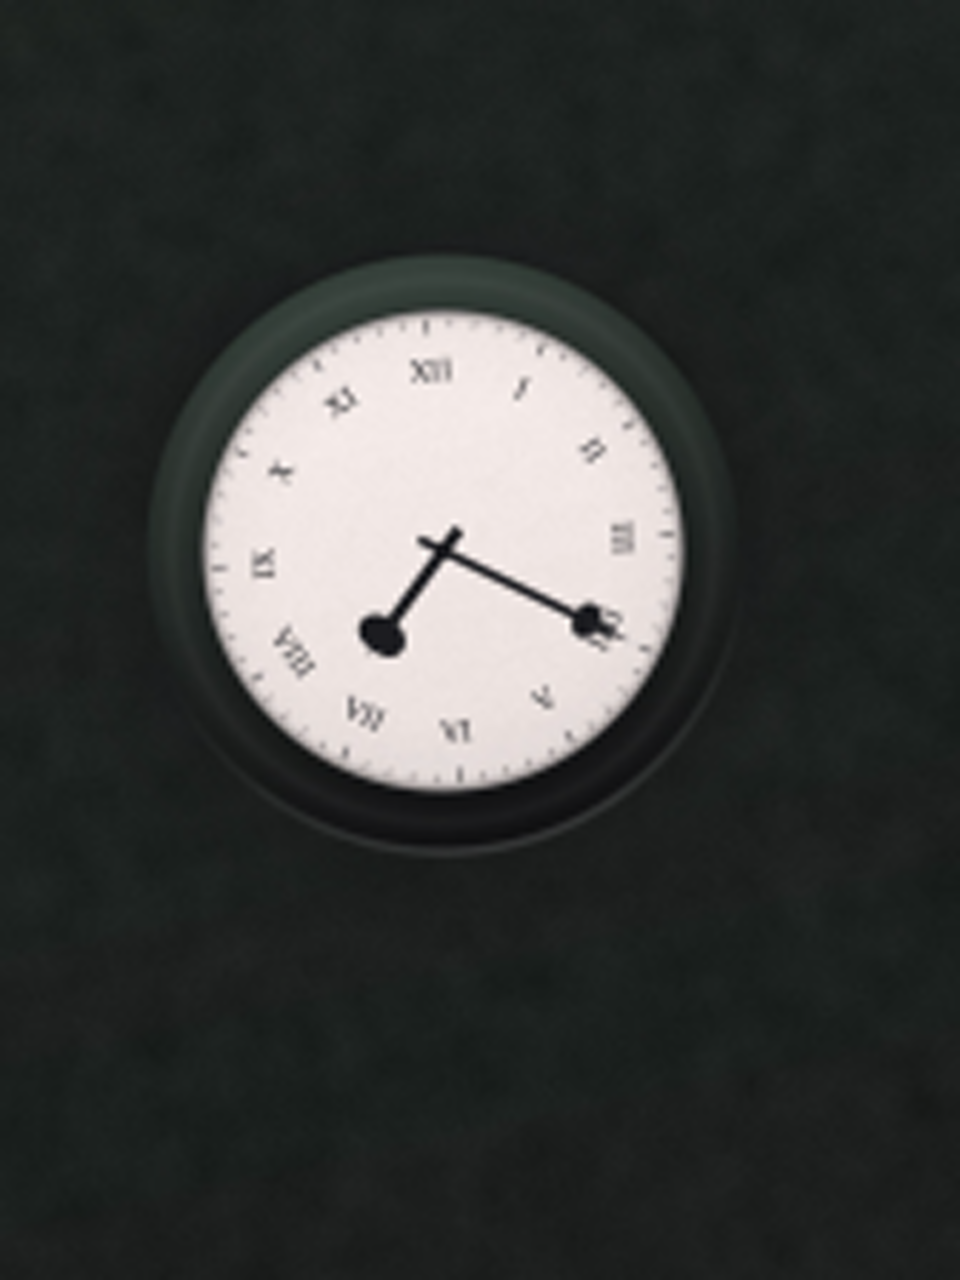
7.20
